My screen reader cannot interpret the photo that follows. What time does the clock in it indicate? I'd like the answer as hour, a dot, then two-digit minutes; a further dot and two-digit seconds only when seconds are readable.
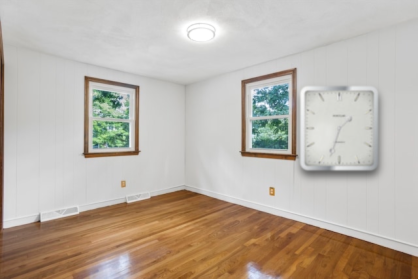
1.33
